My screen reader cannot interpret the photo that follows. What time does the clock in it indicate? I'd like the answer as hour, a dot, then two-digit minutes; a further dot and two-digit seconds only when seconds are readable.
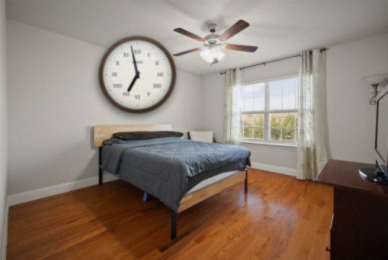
6.58
